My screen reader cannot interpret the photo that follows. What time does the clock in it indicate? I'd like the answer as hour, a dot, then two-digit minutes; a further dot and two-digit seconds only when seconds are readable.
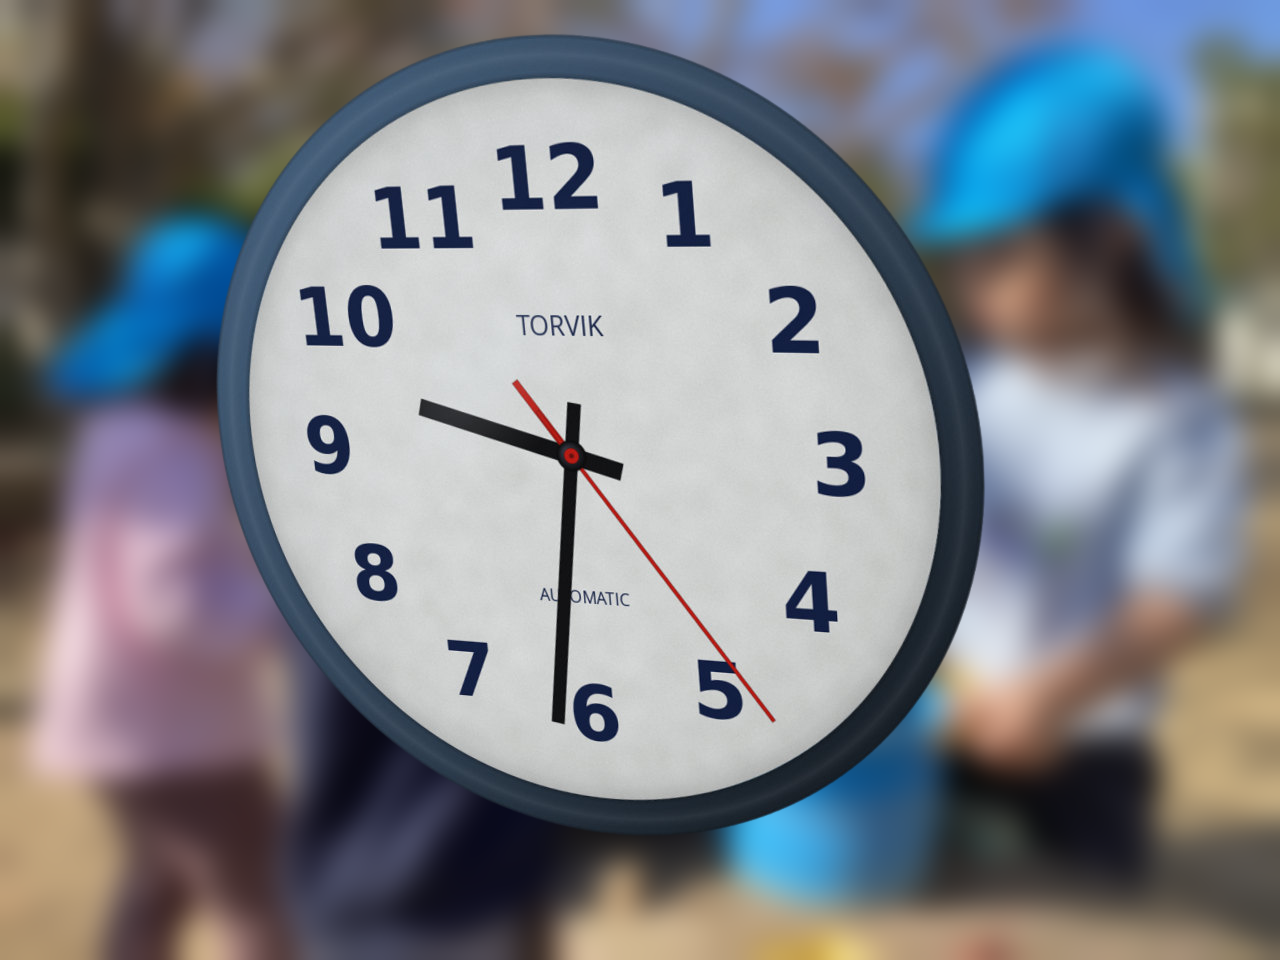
9.31.24
